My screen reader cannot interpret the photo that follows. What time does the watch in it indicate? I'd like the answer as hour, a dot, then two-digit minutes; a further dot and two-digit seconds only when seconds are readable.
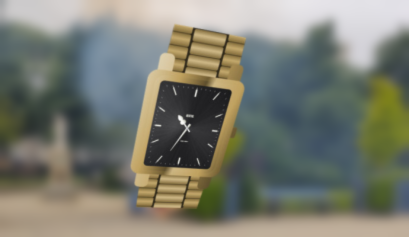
10.34
